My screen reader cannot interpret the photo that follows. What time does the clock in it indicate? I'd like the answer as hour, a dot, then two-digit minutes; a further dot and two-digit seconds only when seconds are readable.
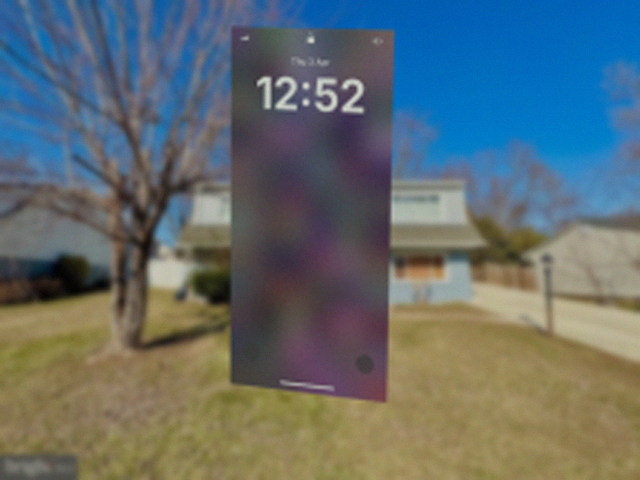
12.52
